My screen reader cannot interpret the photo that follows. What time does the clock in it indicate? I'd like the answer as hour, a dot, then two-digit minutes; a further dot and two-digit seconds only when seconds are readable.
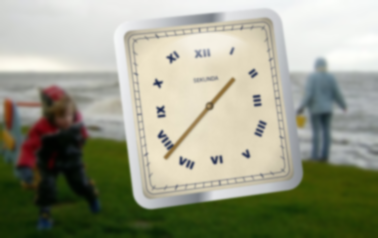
1.38
